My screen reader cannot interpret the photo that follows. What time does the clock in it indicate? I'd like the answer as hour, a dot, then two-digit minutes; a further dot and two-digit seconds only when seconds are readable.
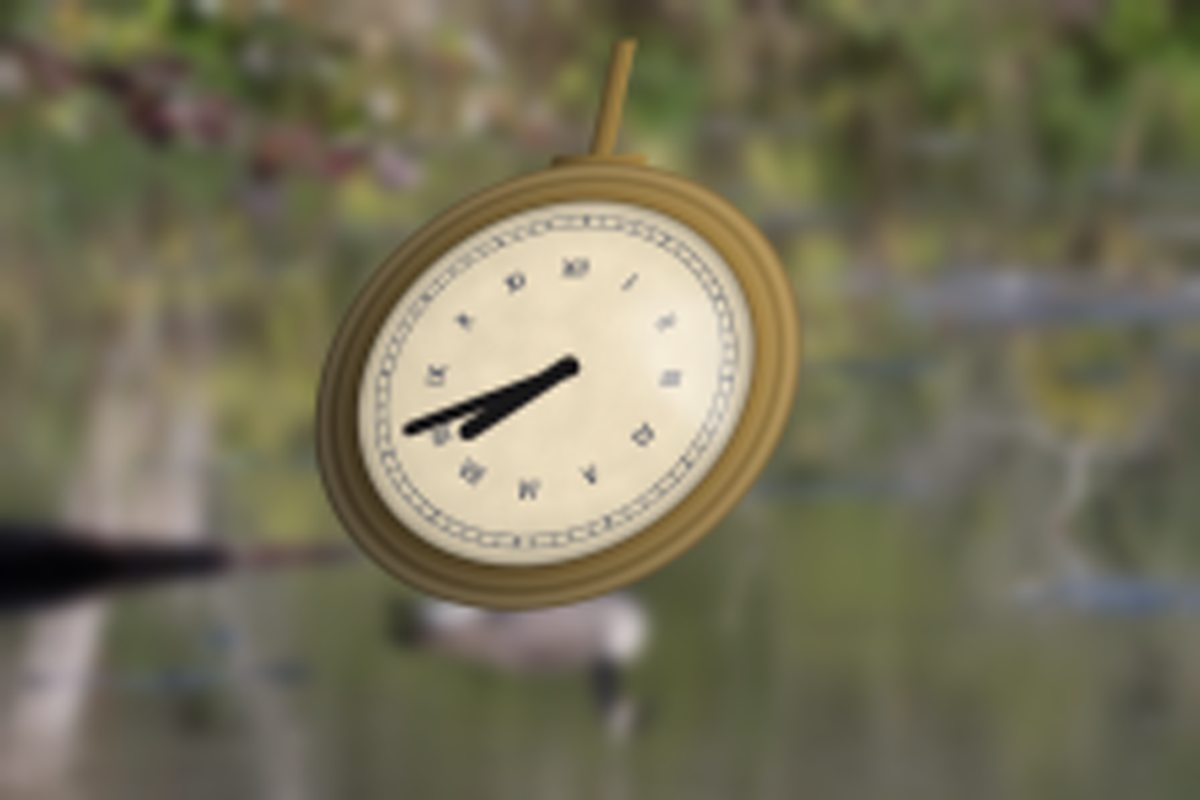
7.41
